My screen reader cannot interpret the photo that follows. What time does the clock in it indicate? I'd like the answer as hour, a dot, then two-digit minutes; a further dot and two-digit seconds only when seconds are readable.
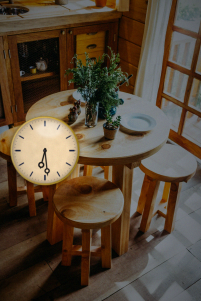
6.29
